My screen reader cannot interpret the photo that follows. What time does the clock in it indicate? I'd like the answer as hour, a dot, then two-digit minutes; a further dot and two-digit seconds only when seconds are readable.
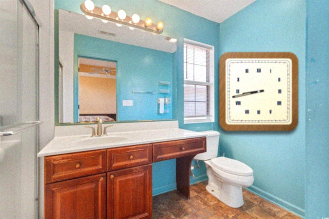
8.43
